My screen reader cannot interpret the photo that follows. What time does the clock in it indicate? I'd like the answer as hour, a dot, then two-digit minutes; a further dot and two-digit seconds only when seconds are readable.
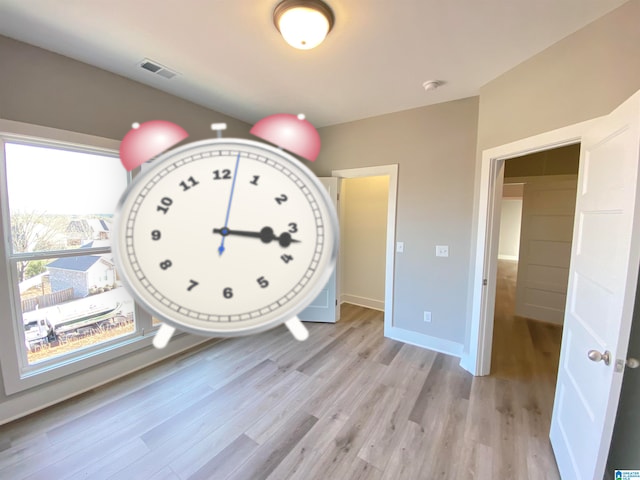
3.17.02
